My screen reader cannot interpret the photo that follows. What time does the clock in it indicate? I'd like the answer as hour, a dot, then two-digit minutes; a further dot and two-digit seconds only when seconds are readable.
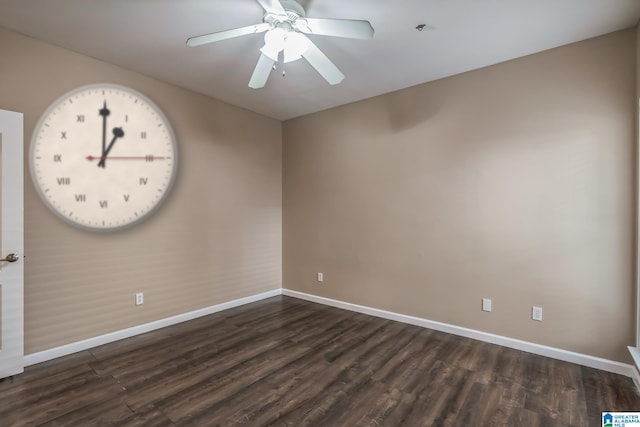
1.00.15
